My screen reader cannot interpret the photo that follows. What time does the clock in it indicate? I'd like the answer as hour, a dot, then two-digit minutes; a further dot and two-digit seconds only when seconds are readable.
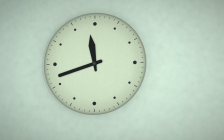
11.42
